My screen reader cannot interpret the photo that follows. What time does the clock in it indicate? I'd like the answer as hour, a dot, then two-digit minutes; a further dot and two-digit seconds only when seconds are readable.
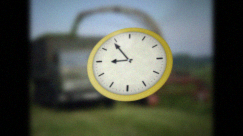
8.54
